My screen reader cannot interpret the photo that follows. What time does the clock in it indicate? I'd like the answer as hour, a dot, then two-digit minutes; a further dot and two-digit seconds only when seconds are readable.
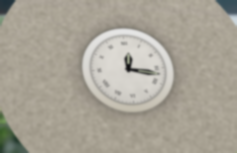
12.17
